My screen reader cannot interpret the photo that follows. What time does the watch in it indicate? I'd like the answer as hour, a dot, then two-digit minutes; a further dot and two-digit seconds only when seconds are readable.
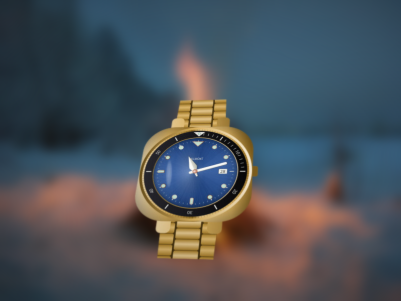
11.12
